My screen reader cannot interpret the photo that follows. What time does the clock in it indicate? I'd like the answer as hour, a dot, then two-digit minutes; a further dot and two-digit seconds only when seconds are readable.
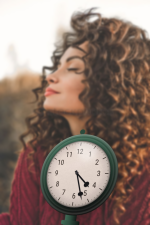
4.27
